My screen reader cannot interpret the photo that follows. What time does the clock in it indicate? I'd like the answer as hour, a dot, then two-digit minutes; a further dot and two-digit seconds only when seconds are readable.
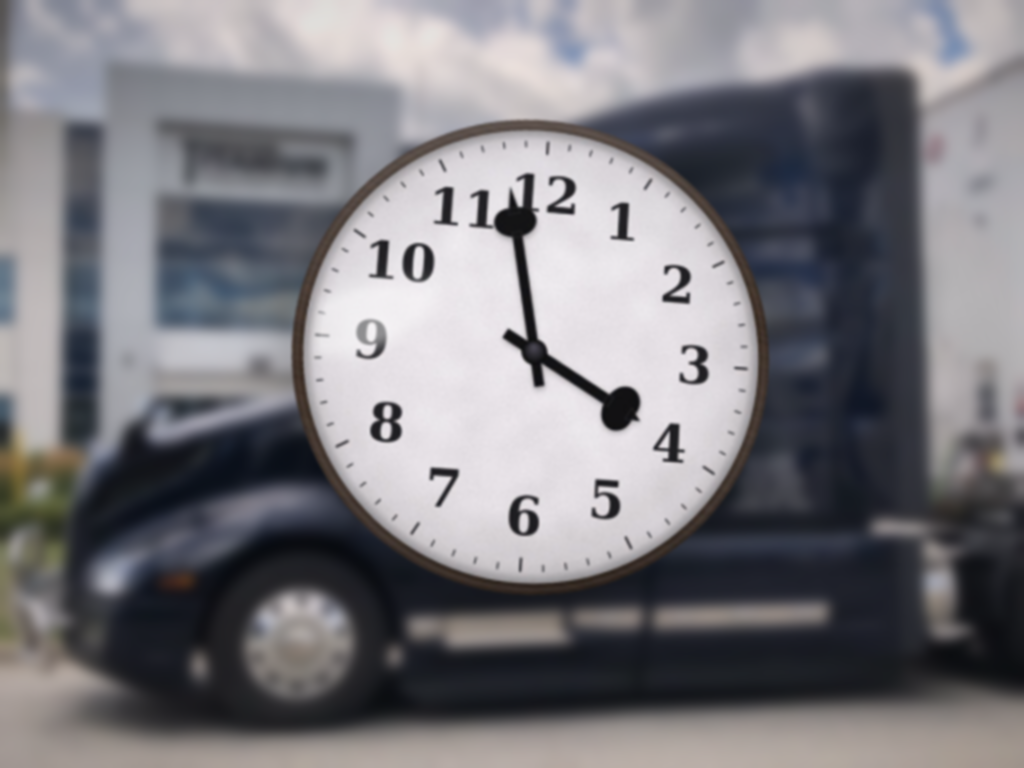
3.58
